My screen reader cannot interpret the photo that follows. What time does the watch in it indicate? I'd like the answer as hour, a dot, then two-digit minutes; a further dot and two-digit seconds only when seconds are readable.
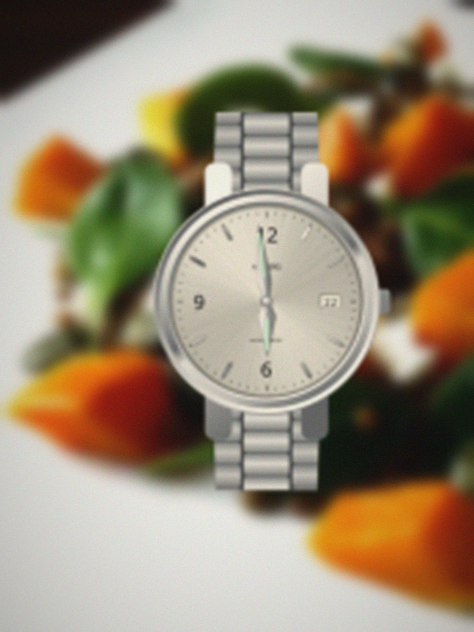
5.59
